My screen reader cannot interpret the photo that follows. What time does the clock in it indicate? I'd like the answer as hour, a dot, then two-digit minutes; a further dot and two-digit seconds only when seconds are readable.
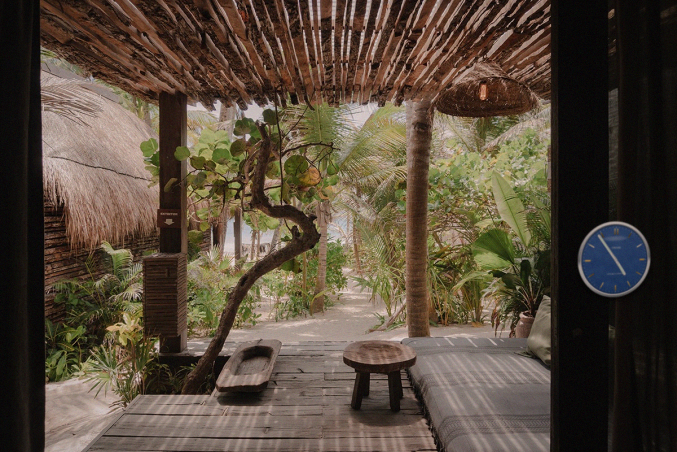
4.54
